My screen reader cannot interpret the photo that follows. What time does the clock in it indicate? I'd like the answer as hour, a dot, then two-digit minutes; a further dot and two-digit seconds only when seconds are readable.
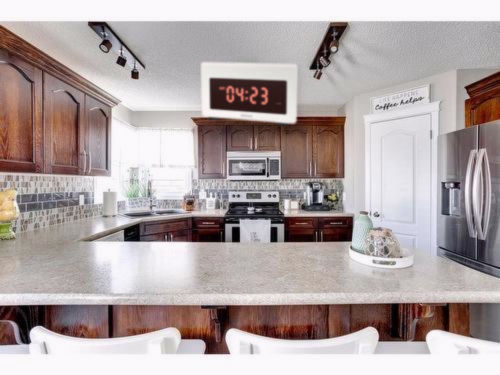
4.23
